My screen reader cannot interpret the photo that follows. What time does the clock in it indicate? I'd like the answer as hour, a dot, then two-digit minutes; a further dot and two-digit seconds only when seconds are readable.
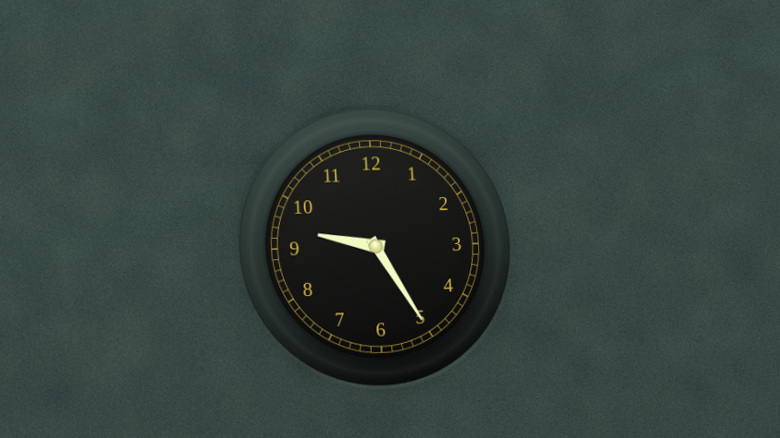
9.25
